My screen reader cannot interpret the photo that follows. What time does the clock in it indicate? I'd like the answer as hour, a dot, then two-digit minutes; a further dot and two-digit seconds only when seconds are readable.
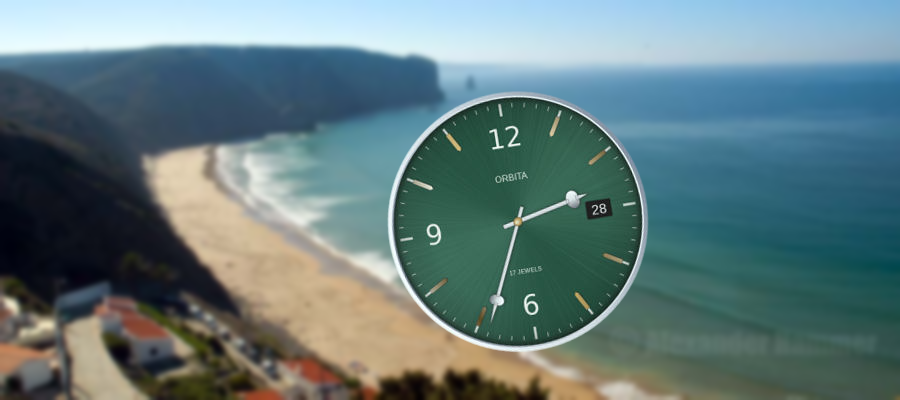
2.34
